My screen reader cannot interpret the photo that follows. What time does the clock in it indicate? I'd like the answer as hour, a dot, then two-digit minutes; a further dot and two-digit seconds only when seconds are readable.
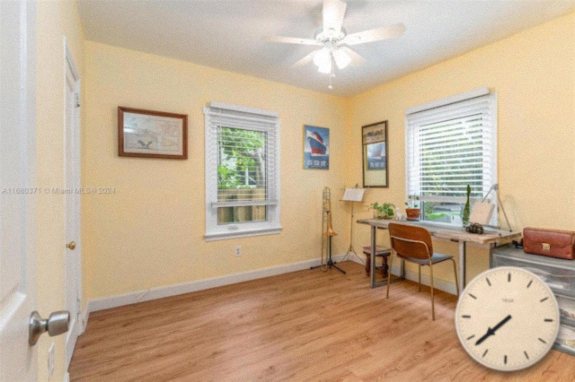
7.38
